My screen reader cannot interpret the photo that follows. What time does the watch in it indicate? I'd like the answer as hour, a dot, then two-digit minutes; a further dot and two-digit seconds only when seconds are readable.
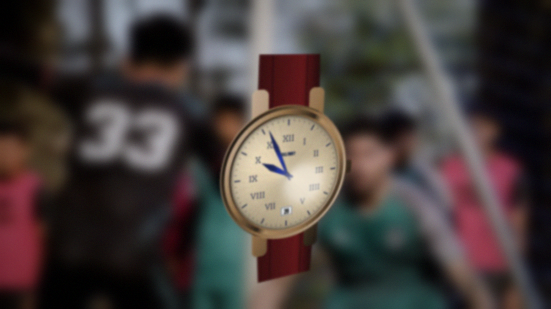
9.56
